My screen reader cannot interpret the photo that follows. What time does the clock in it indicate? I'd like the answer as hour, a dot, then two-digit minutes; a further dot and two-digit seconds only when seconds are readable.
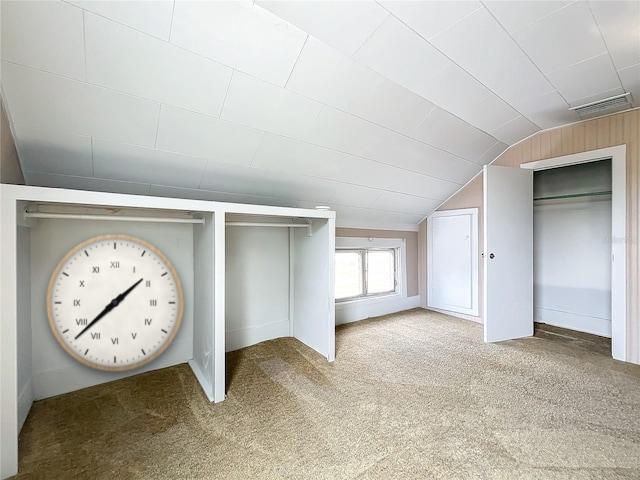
1.38
